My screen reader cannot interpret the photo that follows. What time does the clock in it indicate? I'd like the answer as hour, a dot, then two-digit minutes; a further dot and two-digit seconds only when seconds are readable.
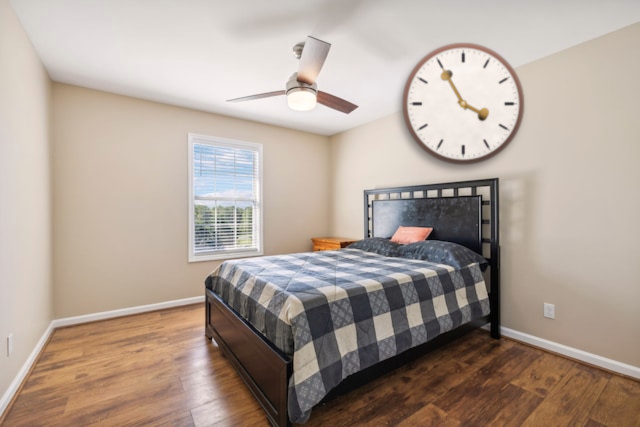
3.55
